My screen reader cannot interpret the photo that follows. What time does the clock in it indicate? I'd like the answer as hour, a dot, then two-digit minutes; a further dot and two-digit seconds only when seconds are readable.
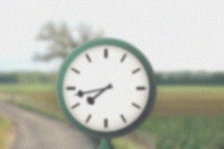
7.43
